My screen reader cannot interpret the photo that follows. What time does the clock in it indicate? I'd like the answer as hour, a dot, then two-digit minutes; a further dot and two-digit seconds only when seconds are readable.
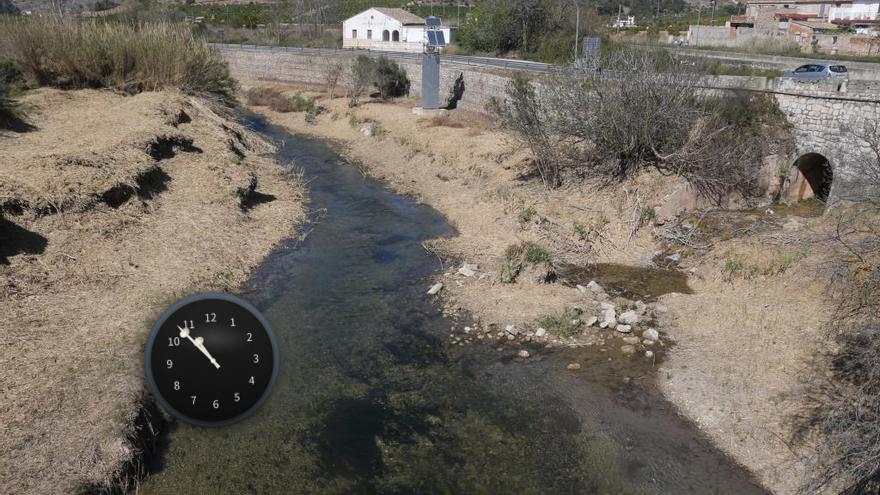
10.53
